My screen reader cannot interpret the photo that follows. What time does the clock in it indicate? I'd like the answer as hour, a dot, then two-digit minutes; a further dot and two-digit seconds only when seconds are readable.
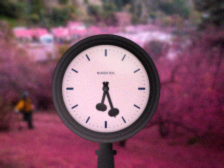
6.27
